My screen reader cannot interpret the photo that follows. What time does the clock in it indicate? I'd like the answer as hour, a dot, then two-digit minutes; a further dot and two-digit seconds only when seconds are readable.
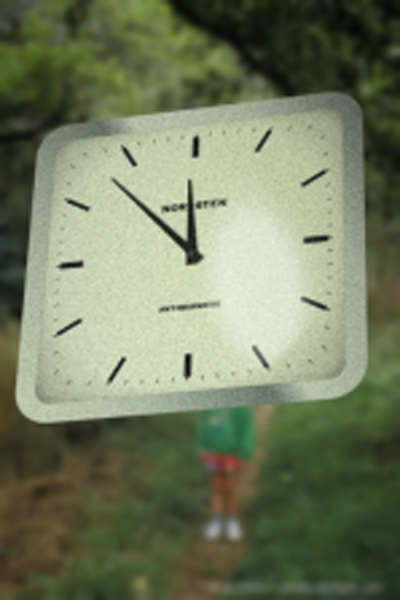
11.53
